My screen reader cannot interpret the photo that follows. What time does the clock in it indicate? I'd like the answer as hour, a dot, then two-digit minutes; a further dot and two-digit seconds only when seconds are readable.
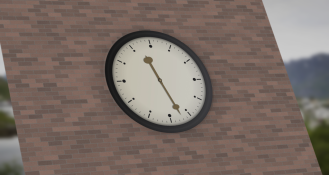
11.27
